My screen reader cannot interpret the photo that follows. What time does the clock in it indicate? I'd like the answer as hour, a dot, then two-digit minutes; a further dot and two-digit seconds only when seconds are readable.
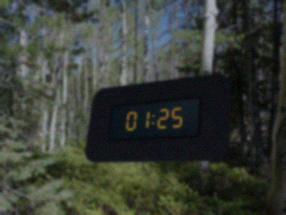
1.25
